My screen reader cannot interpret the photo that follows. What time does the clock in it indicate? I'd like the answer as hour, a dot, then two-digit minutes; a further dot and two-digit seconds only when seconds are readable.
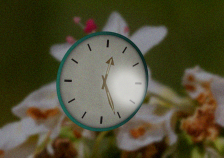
12.26
